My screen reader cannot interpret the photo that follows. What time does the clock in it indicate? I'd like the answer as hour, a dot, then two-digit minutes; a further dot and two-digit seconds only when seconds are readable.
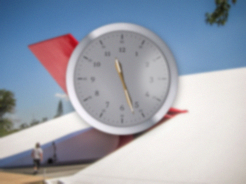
11.27
